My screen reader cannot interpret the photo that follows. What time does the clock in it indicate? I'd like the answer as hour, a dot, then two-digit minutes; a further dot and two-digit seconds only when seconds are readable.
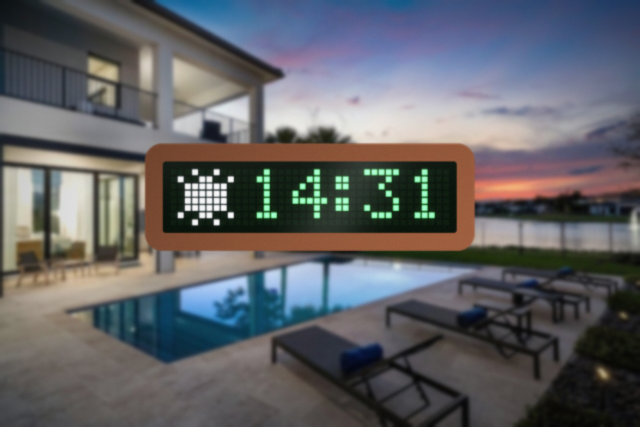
14.31
